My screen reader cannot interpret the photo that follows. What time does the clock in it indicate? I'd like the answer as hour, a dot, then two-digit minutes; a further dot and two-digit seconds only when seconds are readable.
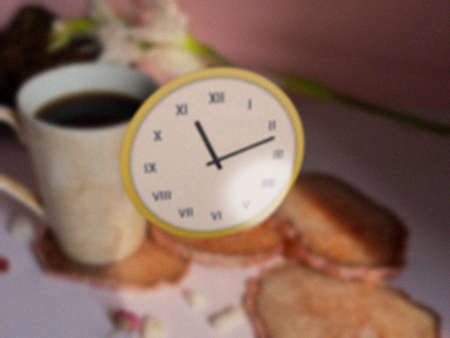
11.12
